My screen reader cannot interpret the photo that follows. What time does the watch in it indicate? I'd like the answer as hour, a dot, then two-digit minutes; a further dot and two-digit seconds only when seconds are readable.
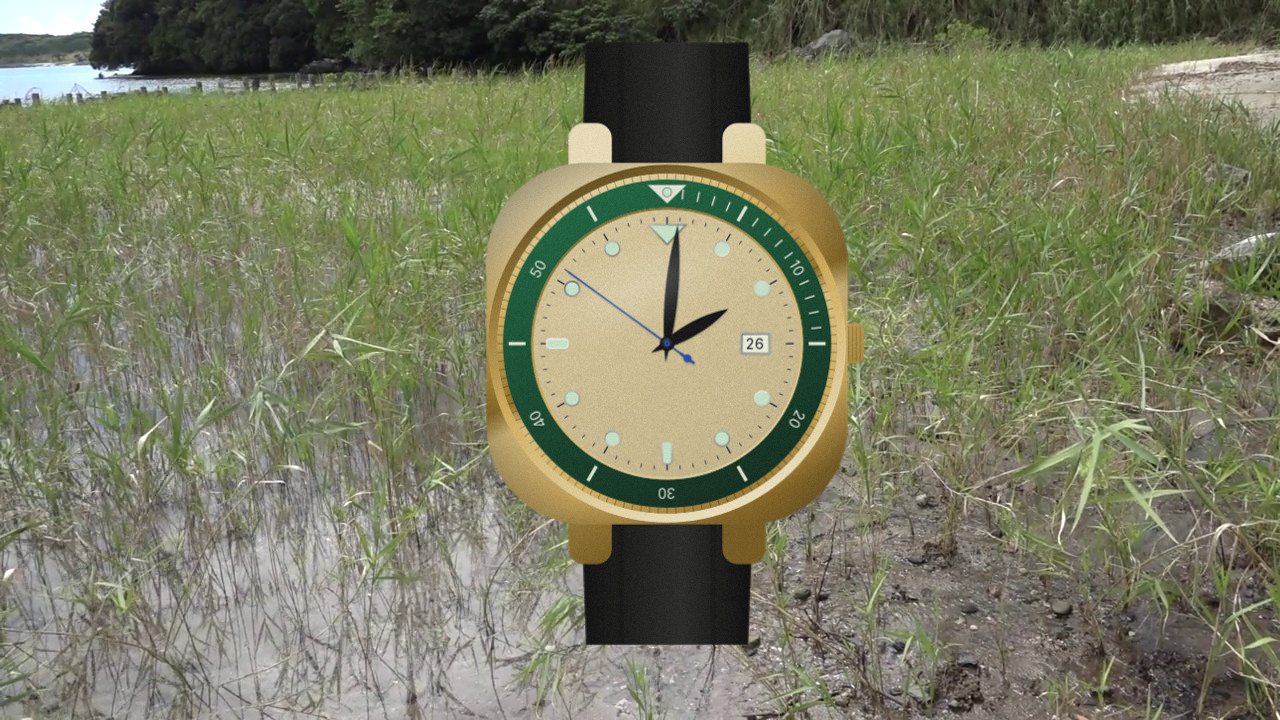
2.00.51
